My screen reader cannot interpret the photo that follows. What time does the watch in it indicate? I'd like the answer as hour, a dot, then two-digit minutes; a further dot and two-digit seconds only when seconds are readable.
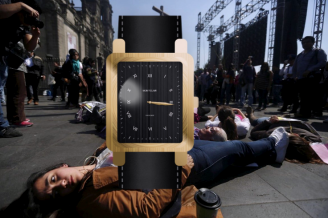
3.16
